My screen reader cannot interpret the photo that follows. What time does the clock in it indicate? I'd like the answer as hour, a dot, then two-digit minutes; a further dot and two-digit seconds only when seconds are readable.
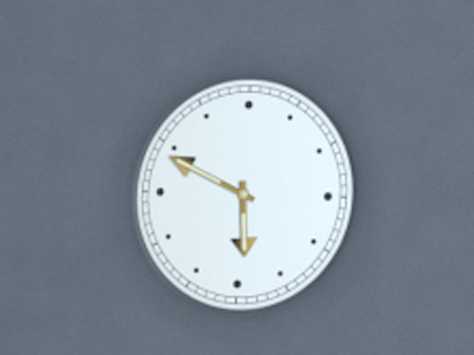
5.49
